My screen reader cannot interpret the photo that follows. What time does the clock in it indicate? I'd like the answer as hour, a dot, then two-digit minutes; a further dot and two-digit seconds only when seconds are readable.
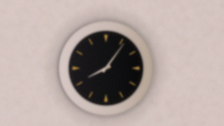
8.06
